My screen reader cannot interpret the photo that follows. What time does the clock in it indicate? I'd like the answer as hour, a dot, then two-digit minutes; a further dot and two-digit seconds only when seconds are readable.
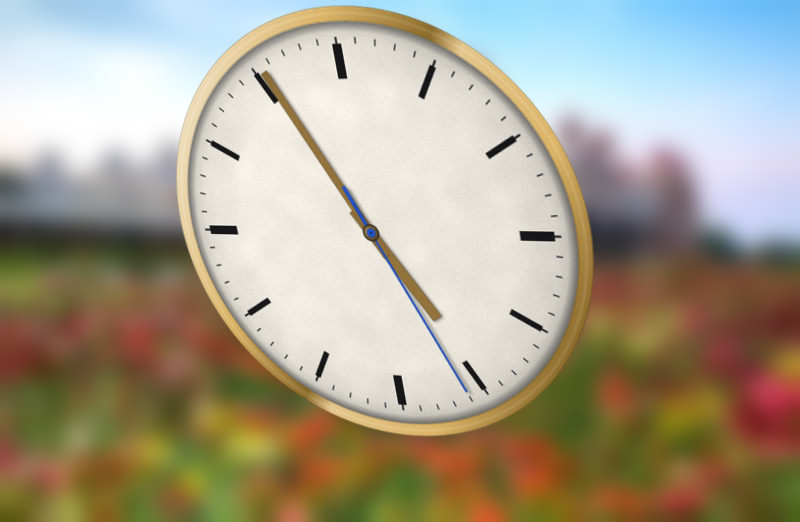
4.55.26
